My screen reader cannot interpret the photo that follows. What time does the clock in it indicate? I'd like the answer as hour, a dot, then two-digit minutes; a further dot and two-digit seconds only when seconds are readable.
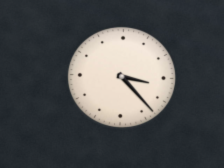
3.23
